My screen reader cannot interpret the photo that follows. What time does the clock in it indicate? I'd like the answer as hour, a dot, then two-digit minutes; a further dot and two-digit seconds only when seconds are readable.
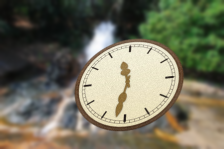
11.32
